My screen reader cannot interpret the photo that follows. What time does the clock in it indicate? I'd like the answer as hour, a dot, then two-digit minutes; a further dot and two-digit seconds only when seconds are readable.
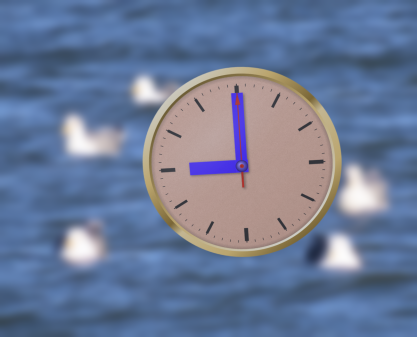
9.00.00
